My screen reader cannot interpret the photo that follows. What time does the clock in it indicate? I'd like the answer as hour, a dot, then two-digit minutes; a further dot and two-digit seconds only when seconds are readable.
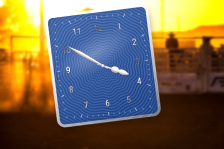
3.51
